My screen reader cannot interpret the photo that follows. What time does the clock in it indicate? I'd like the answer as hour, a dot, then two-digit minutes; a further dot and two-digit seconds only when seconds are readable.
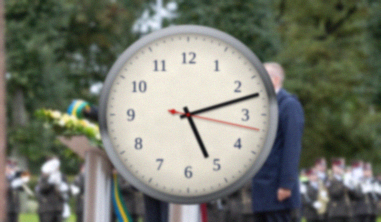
5.12.17
